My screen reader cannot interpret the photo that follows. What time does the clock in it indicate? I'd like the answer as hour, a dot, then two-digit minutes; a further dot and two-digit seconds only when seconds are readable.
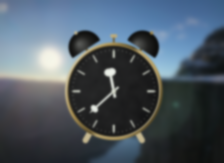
11.38
